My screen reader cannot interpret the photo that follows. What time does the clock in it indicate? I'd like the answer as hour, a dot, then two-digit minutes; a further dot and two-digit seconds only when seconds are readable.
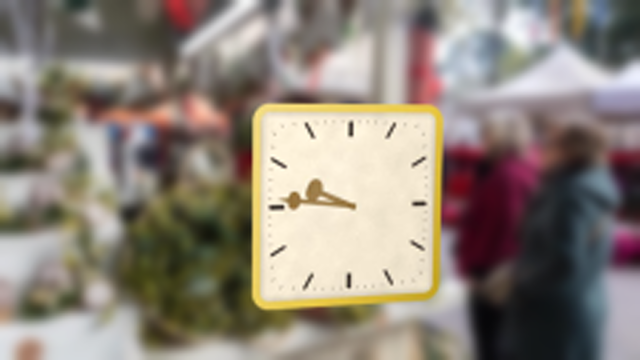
9.46
